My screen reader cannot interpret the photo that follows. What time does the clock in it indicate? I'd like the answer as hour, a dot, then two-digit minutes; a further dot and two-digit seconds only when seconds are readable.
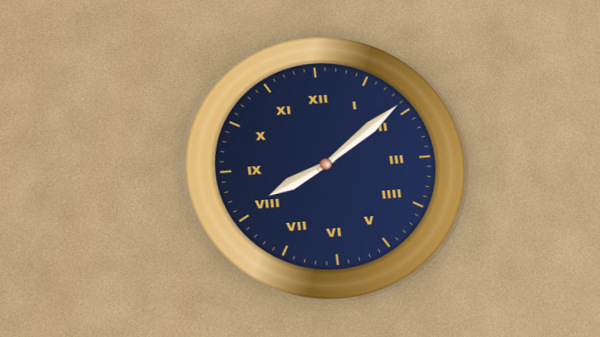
8.09
